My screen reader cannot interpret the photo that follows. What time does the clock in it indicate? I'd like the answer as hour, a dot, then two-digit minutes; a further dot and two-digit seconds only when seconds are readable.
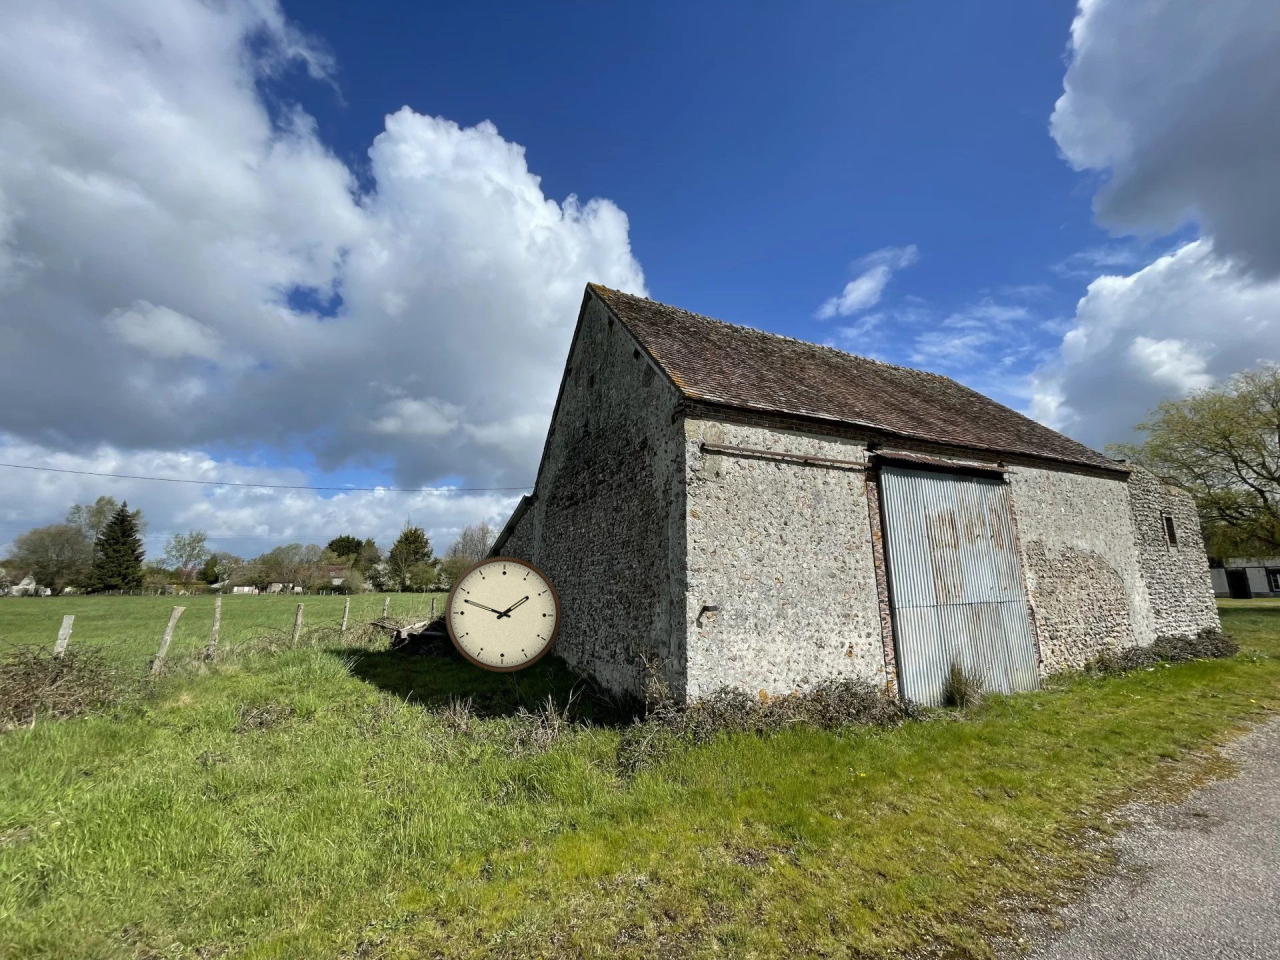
1.48
